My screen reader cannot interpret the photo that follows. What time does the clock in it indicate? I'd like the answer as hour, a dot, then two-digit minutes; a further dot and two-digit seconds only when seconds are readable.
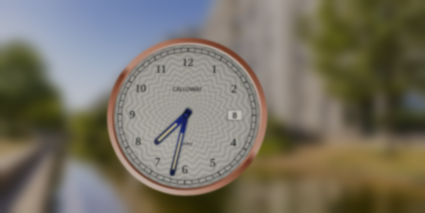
7.32
